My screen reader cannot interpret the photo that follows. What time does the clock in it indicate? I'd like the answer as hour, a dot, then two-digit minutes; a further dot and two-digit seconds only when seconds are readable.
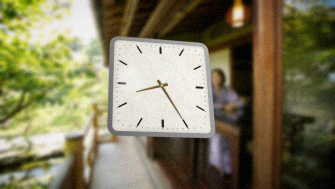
8.25
